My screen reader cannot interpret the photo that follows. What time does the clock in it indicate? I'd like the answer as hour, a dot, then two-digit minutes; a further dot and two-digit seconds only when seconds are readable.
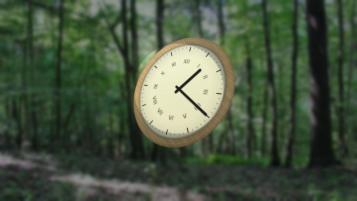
1.20
